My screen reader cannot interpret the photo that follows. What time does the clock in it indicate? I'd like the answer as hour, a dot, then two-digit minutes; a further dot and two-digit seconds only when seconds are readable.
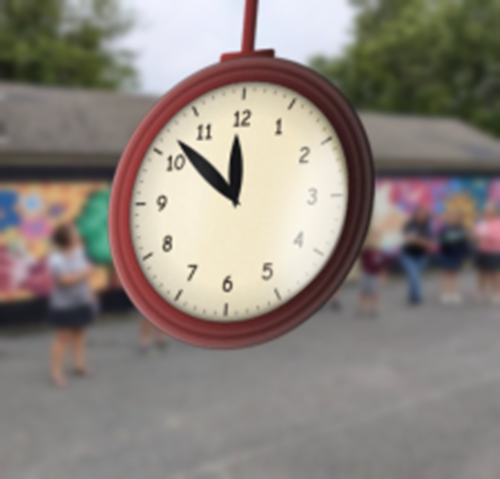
11.52
